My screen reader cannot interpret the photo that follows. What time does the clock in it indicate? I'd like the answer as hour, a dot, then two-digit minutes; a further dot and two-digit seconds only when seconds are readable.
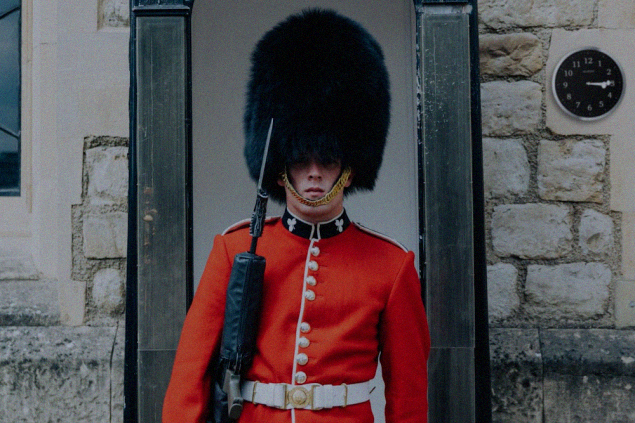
3.15
